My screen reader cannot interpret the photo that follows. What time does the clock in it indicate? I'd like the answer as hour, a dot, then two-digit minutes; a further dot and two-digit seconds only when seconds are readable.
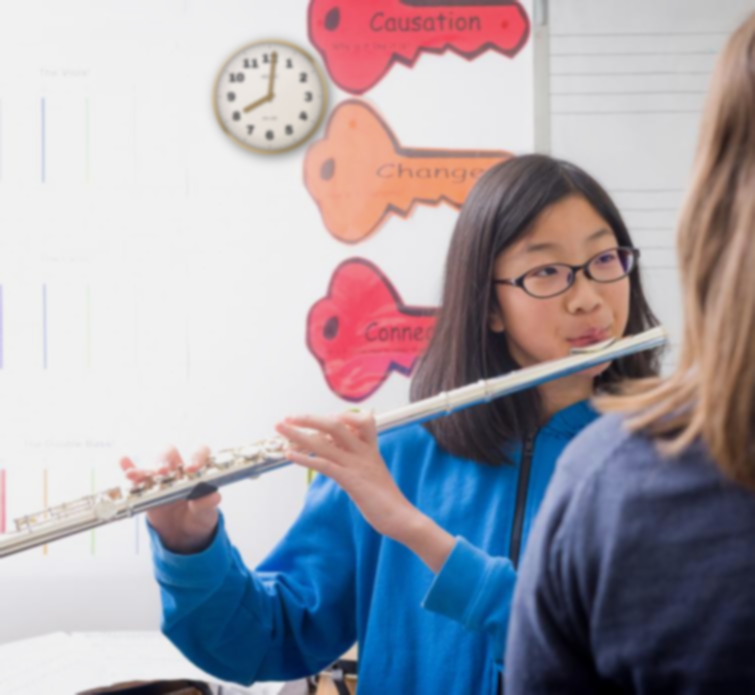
8.01
